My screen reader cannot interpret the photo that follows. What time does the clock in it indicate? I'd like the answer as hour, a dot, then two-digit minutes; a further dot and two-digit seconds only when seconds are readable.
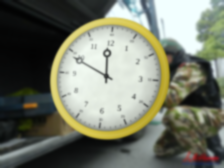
11.49
